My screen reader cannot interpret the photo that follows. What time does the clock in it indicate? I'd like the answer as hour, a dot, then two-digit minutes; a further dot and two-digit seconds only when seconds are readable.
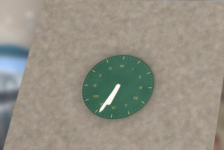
6.34
